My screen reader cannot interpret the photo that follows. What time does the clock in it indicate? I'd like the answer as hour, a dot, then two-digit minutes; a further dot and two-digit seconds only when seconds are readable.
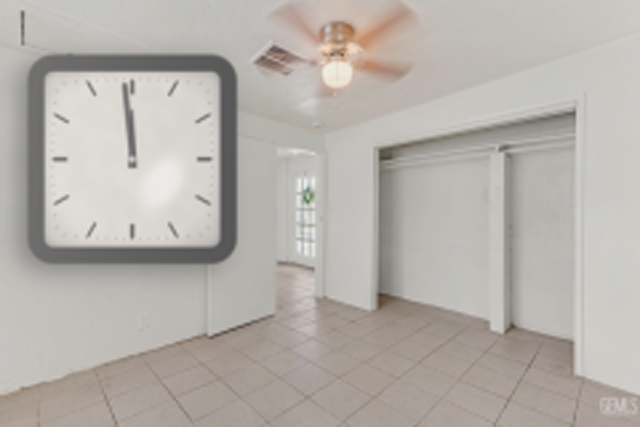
11.59
